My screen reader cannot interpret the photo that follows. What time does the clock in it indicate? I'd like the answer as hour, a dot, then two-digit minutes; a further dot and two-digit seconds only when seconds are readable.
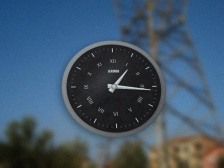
1.16
